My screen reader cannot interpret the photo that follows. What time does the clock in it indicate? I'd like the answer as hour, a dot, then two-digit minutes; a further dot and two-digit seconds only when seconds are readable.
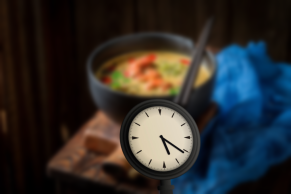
5.21
